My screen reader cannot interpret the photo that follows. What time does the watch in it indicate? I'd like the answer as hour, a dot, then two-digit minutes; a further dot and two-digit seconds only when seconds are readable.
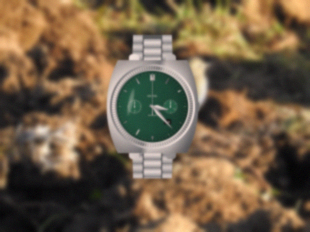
3.23
